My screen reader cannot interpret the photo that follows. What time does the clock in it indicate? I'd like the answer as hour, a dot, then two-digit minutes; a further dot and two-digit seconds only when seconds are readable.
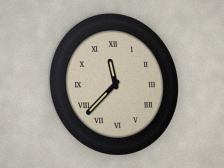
11.38
